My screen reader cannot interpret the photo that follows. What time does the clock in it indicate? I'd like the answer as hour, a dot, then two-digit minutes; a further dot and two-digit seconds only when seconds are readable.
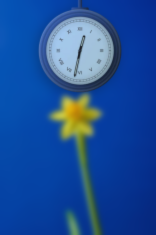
12.32
